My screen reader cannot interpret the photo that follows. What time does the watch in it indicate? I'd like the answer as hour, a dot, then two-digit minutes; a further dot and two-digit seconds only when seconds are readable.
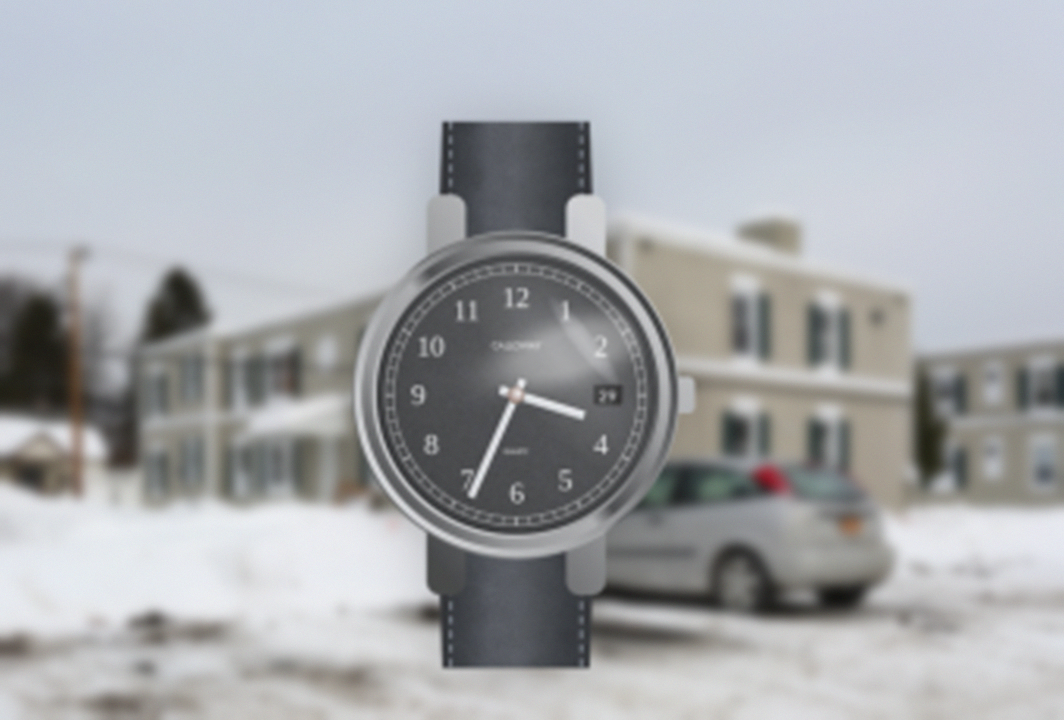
3.34
